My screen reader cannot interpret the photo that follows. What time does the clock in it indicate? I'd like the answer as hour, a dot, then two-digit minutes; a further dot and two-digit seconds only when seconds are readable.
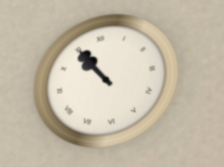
10.55
